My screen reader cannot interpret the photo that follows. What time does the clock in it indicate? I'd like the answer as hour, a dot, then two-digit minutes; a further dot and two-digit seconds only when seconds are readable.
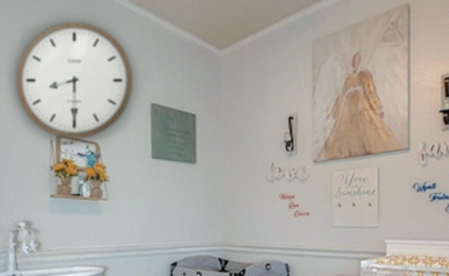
8.30
